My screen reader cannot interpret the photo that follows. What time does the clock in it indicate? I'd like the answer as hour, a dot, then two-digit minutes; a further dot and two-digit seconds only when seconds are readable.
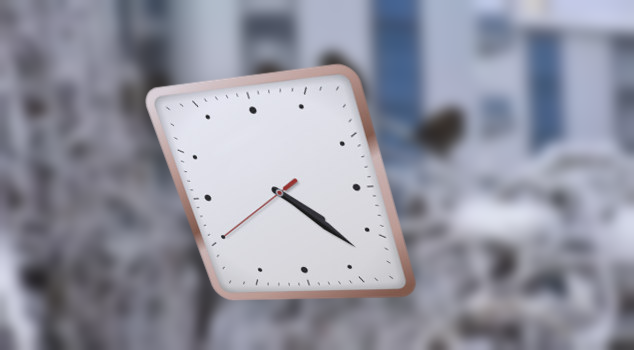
4.22.40
